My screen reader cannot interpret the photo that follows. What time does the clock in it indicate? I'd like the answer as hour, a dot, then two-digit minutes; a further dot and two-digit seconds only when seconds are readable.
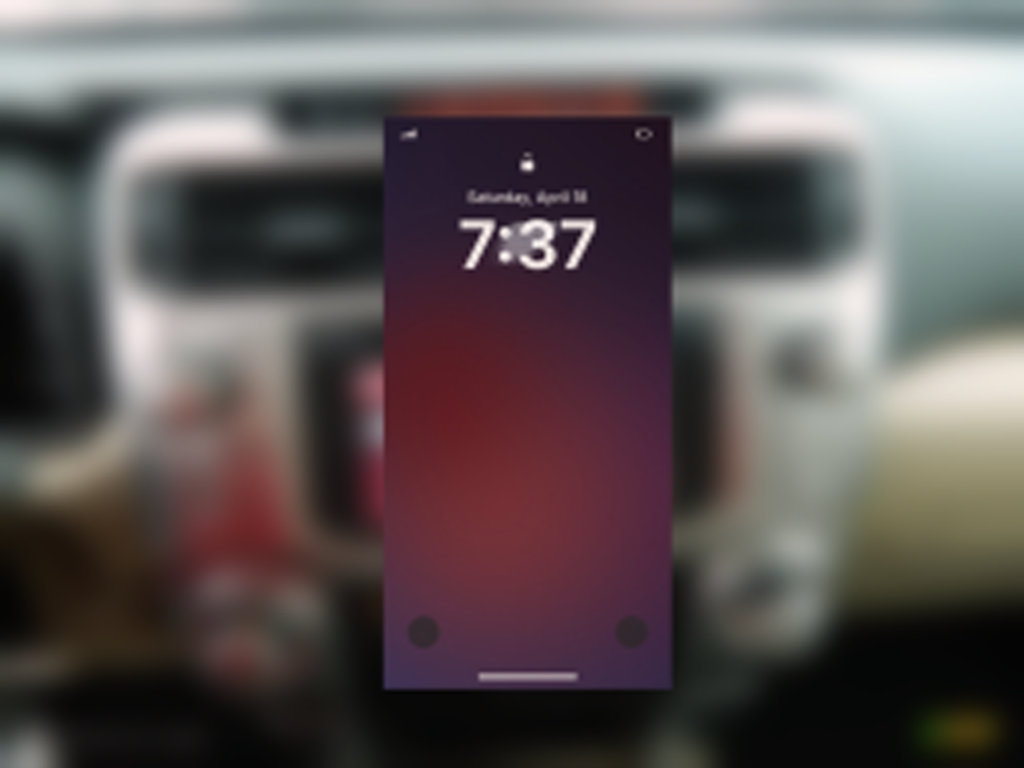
7.37
